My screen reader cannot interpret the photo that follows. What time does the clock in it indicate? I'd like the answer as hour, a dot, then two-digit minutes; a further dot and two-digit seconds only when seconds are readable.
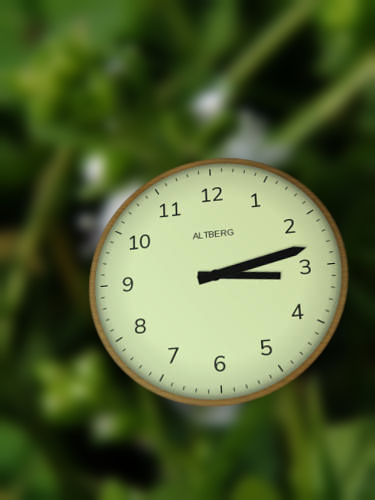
3.13
